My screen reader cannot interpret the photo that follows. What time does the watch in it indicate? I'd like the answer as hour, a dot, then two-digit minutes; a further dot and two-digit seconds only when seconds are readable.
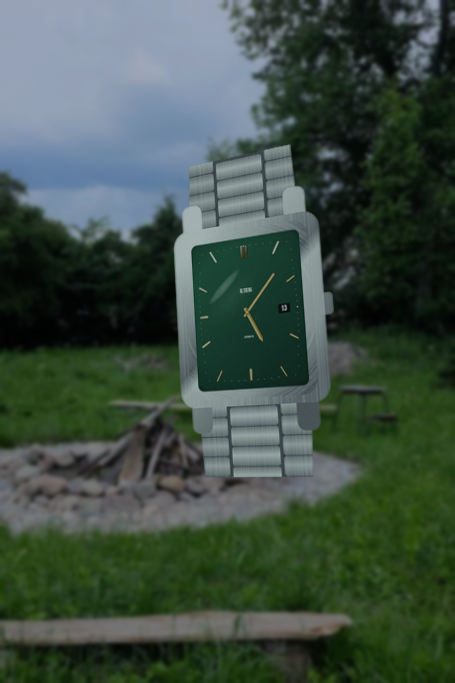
5.07
